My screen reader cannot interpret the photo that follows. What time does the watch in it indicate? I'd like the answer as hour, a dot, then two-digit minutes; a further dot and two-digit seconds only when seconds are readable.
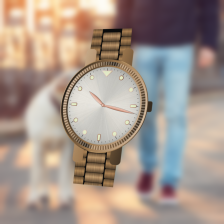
10.17
